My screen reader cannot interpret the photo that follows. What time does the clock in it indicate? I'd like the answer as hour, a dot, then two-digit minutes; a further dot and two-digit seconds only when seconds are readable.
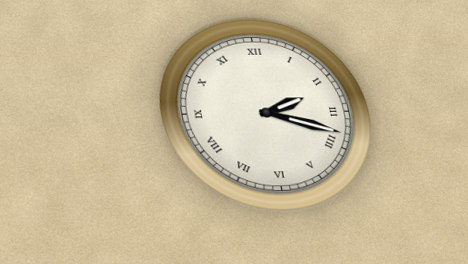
2.18
